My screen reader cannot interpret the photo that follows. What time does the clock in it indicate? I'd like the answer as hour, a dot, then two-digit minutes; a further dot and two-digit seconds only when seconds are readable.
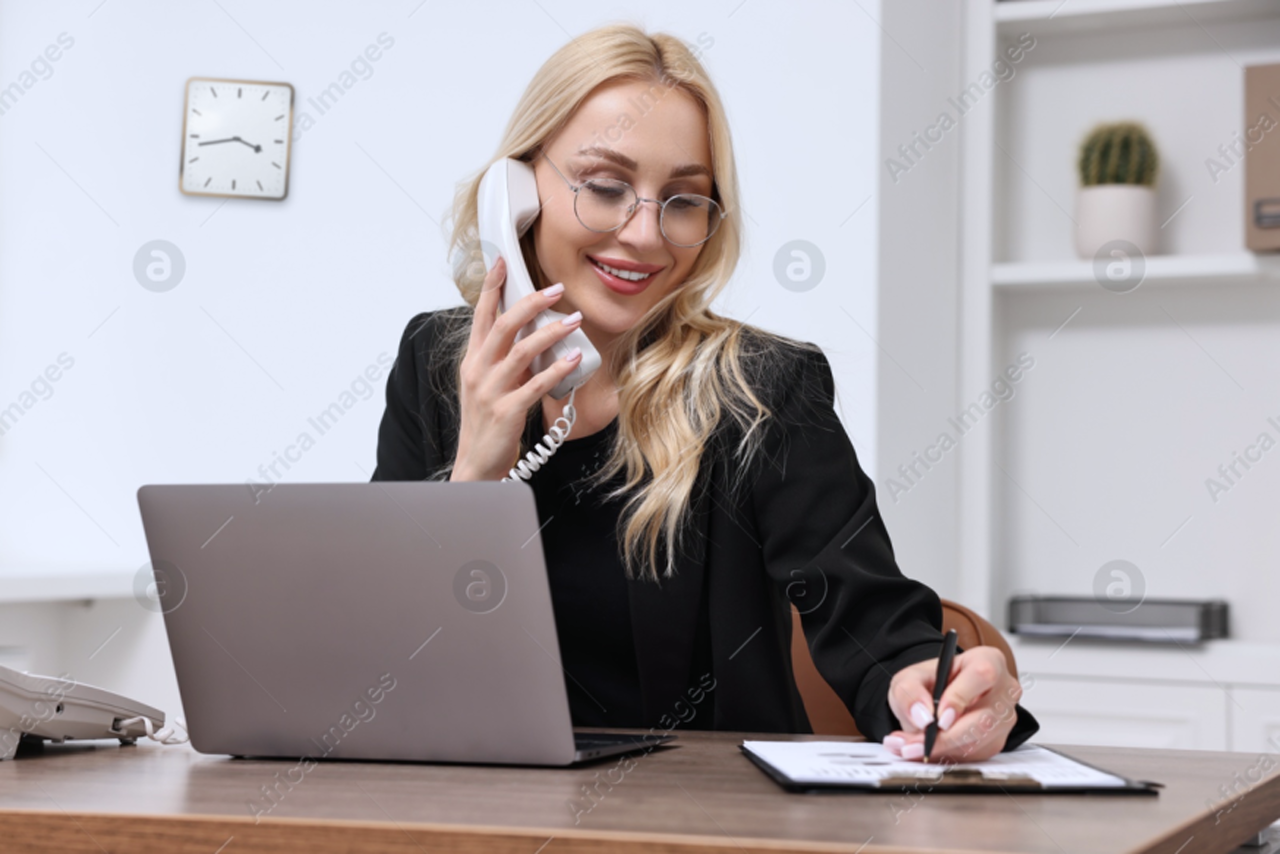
3.43
